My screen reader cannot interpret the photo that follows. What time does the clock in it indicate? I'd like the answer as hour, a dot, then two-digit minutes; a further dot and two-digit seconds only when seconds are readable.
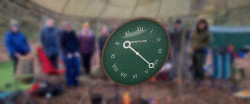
10.22
